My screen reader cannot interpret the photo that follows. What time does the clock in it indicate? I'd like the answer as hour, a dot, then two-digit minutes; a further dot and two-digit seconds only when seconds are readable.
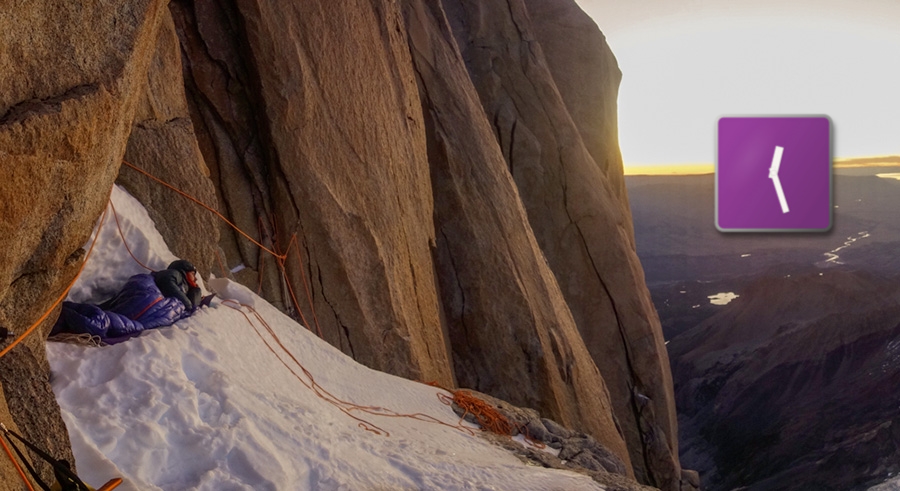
12.27
